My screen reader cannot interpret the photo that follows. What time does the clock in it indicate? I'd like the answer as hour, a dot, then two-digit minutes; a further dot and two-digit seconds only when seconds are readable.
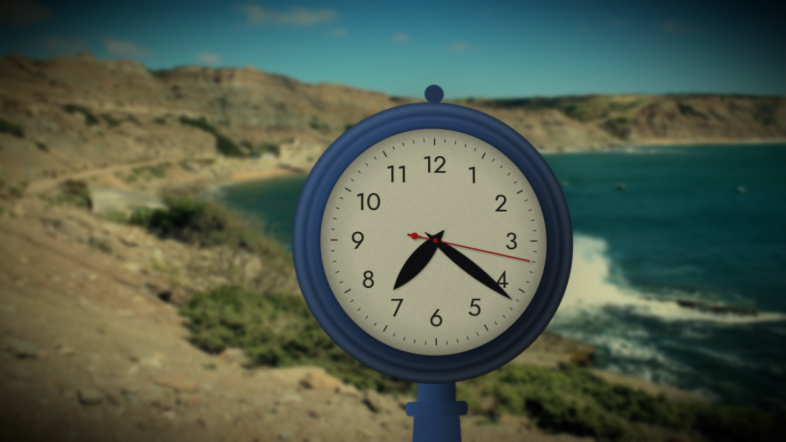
7.21.17
